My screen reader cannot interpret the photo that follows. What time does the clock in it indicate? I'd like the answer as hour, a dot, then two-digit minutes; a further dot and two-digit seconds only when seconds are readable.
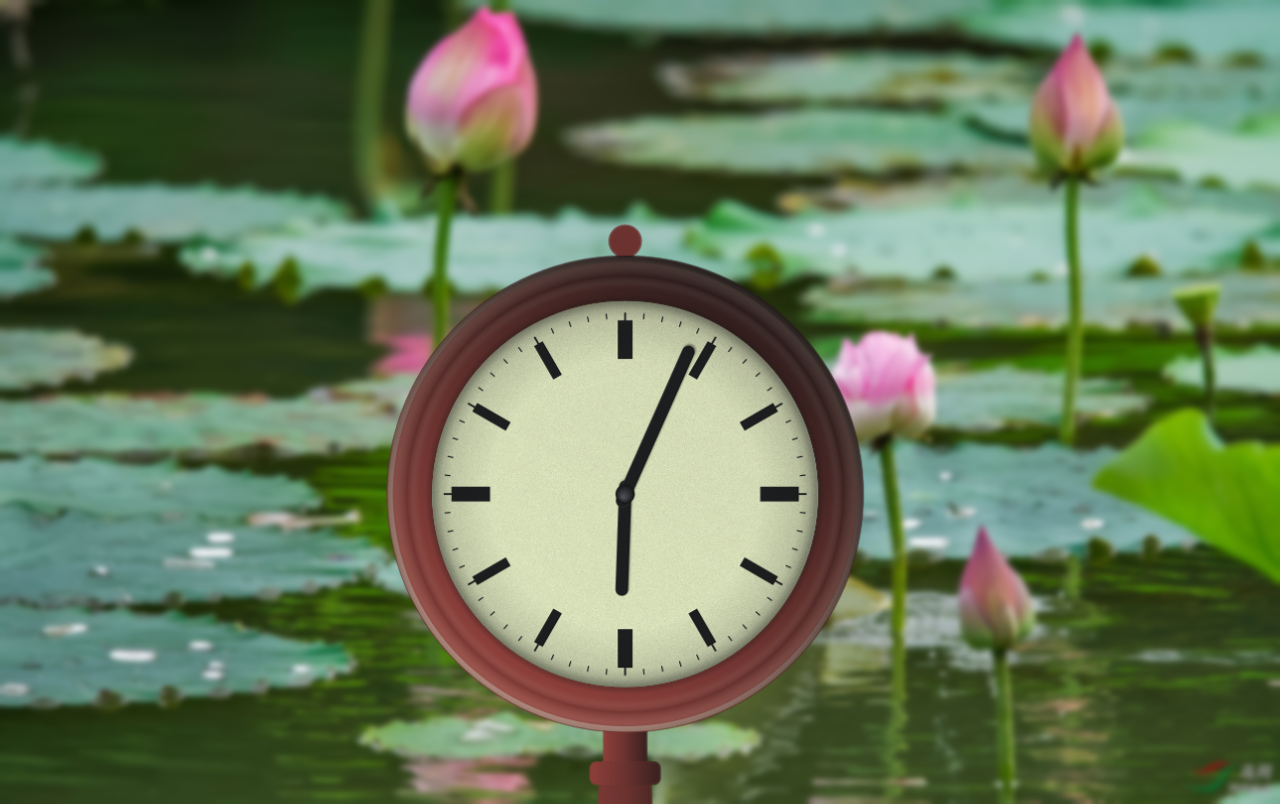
6.04
